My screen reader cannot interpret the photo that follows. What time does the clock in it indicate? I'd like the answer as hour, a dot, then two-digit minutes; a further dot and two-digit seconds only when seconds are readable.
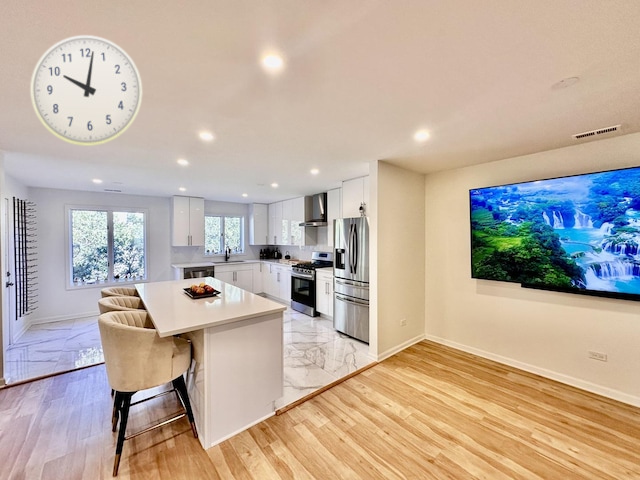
10.02
